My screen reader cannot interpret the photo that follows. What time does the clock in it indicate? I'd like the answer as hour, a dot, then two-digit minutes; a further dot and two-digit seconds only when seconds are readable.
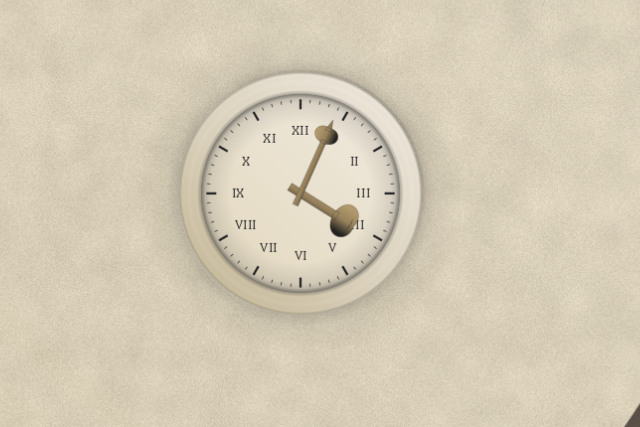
4.04
